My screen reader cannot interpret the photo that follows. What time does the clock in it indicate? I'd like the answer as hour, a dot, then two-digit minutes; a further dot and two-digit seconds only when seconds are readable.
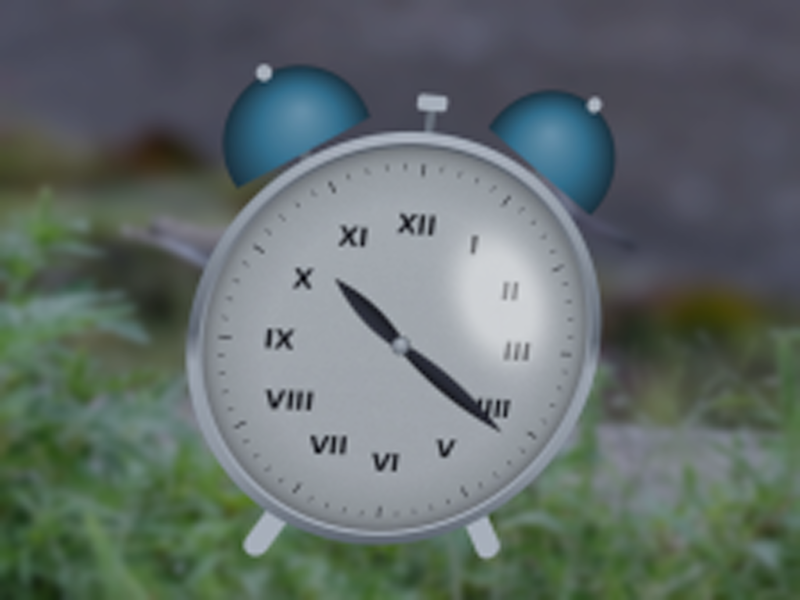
10.21
